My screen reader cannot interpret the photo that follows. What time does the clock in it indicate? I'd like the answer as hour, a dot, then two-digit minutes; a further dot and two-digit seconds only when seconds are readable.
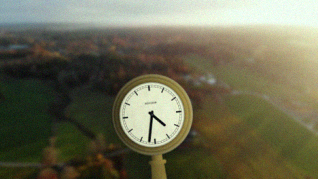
4.32
